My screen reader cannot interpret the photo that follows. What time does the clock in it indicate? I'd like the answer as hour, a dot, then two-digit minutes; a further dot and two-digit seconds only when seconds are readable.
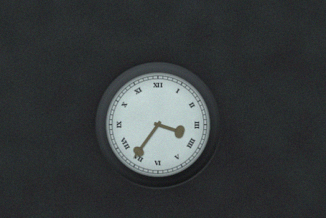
3.36
